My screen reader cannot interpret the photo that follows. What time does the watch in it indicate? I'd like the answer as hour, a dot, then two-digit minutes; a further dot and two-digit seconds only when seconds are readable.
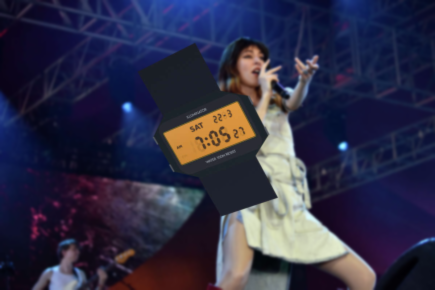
7.05.27
